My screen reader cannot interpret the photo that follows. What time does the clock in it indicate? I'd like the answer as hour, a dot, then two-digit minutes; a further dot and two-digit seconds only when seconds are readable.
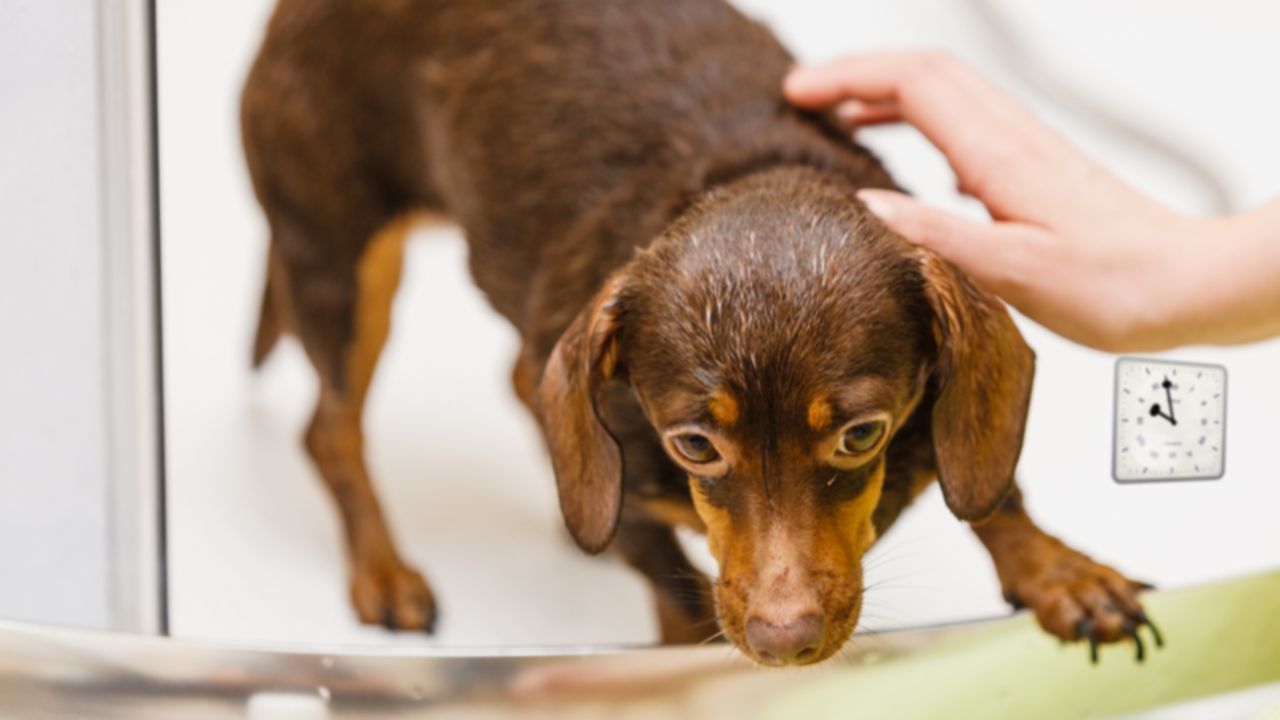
9.58
